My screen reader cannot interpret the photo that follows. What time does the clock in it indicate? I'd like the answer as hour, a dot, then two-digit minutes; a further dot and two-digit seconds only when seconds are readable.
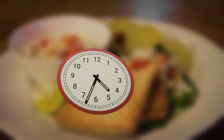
4.33
